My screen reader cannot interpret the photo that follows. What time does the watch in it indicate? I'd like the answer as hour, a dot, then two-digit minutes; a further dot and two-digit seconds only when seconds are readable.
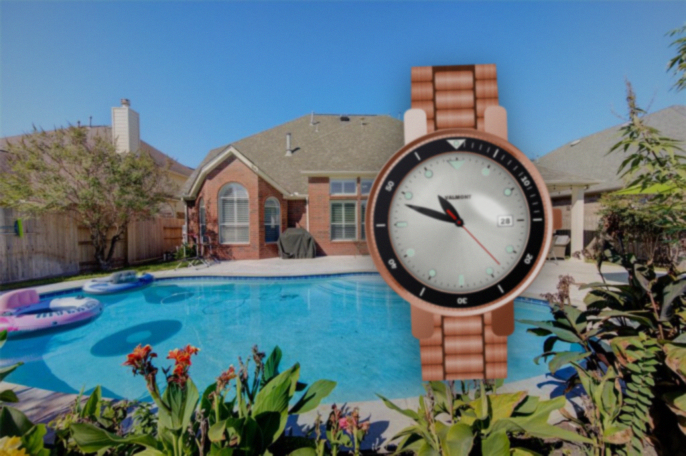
10.48.23
